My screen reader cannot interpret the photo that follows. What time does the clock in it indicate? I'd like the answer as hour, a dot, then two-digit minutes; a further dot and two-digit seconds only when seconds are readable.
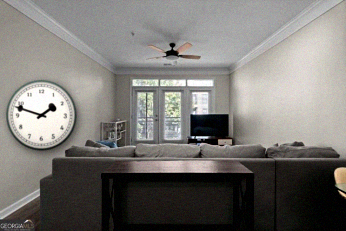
1.48
